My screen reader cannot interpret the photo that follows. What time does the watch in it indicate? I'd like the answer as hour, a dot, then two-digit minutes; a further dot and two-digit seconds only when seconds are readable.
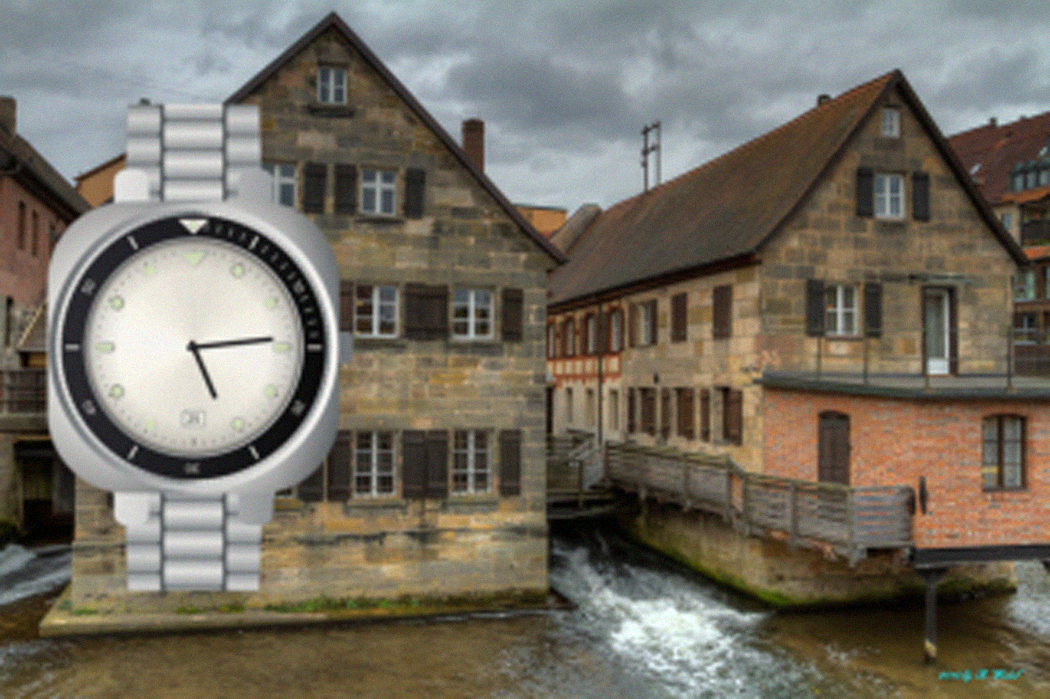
5.14
